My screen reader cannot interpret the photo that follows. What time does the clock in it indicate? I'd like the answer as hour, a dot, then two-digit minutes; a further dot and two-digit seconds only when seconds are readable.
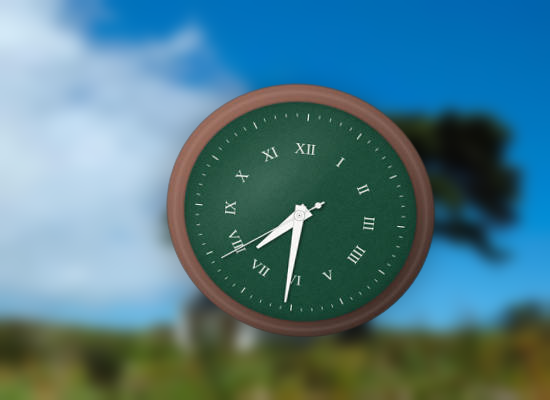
7.30.39
